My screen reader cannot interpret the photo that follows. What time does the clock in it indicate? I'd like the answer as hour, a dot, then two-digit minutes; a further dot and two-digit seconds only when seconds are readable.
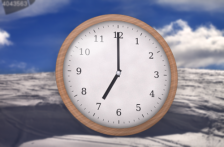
7.00
